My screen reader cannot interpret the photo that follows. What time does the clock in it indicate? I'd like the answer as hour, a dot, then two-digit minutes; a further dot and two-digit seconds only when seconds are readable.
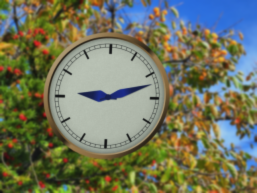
9.12
